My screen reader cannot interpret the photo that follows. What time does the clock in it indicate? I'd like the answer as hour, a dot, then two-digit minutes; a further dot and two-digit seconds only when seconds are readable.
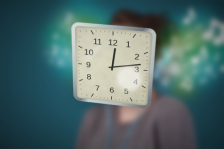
12.13
